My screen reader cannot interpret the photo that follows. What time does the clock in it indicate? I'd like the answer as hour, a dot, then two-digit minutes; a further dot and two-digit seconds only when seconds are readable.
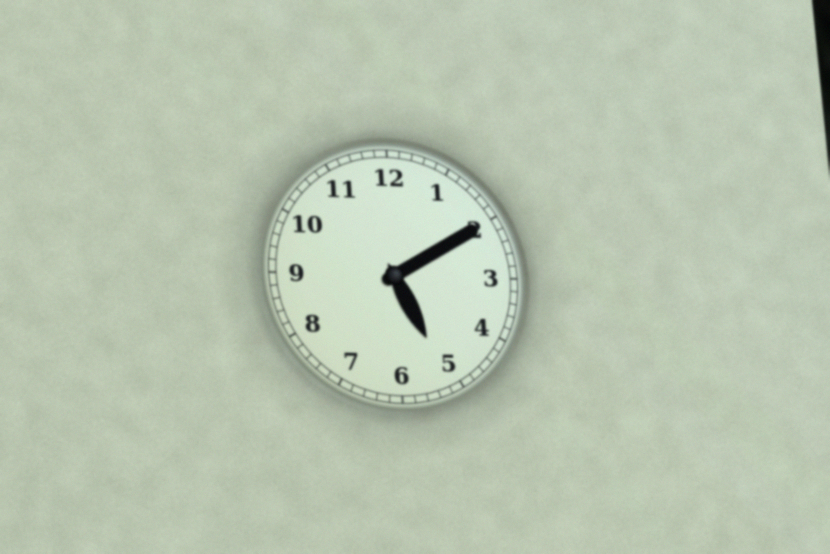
5.10
